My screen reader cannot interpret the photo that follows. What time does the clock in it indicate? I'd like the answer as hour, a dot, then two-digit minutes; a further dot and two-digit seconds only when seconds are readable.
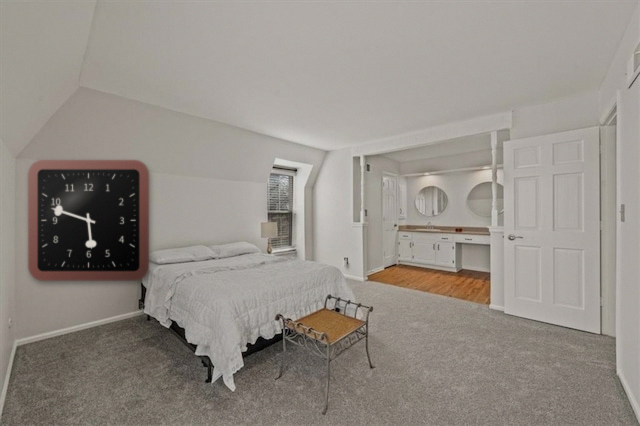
5.48
